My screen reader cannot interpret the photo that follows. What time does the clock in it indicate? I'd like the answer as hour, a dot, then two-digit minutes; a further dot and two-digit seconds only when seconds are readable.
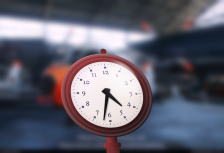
4.32
